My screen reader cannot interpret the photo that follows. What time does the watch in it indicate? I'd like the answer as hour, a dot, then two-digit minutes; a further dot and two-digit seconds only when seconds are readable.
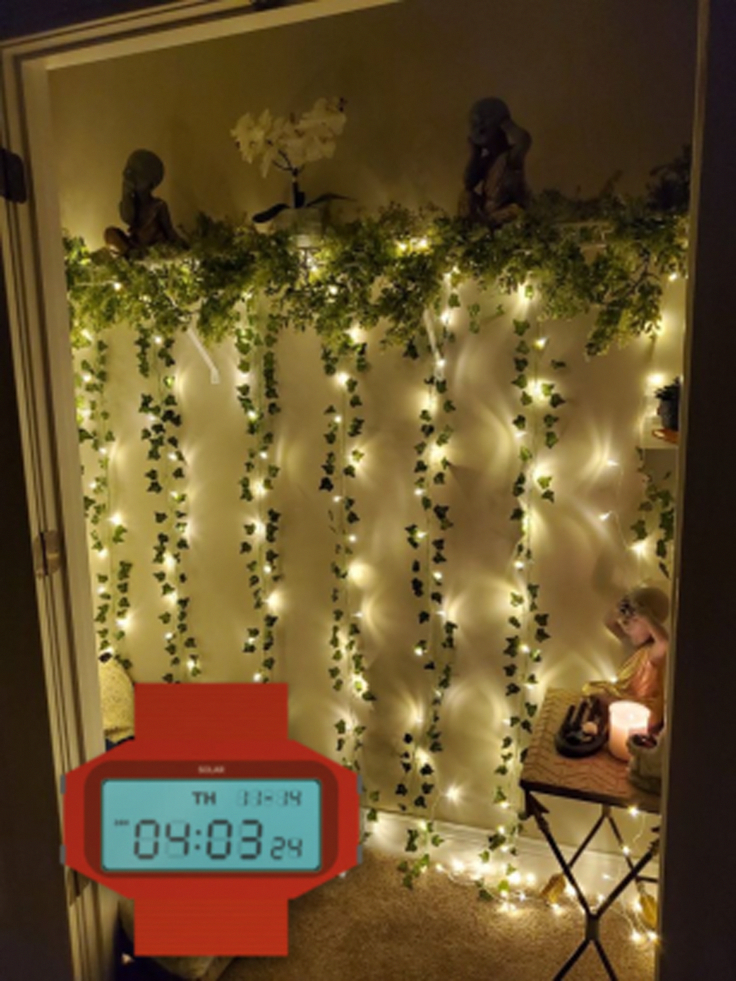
4.03.24
